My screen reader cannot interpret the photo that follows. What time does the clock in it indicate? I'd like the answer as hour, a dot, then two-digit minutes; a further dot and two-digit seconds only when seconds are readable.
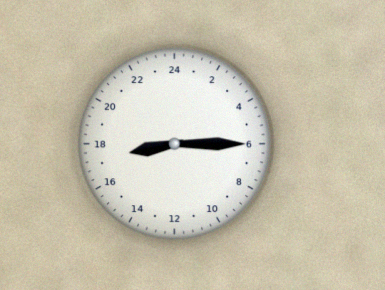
17.15
